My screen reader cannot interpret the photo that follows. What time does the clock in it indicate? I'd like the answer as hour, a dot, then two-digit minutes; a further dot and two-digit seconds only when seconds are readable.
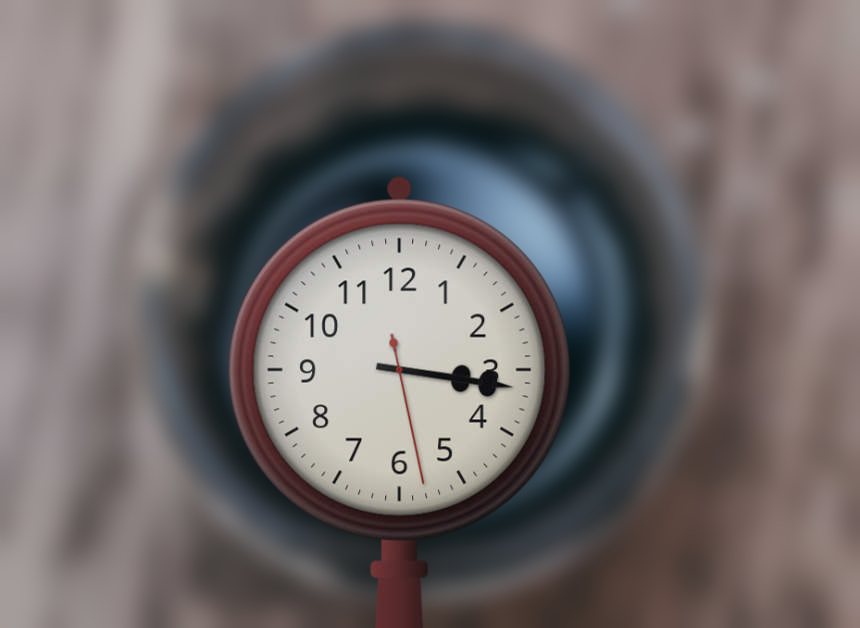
3.16.28
